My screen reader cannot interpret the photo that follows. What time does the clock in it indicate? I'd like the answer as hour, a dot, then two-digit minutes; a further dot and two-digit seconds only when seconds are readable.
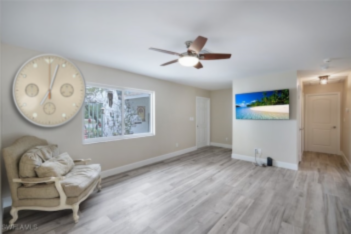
7.03
